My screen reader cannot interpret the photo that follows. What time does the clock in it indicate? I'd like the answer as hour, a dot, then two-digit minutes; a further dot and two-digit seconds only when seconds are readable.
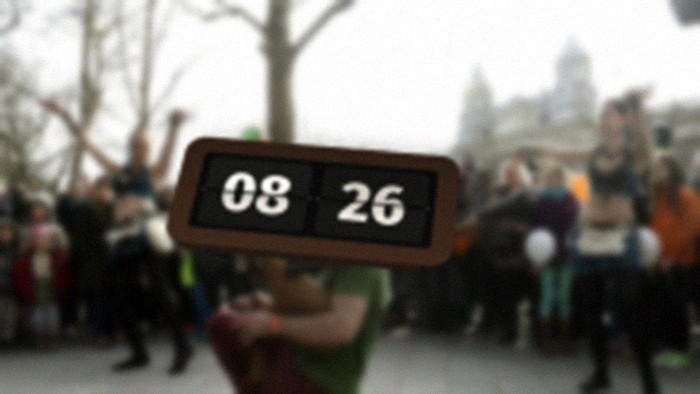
8.26
